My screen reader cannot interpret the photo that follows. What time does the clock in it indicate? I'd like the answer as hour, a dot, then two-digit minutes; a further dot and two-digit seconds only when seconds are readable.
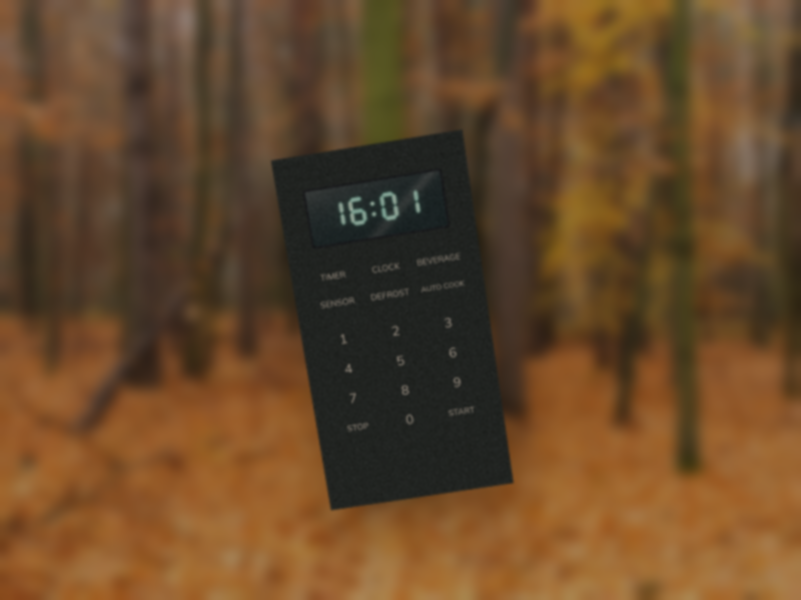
16.01
